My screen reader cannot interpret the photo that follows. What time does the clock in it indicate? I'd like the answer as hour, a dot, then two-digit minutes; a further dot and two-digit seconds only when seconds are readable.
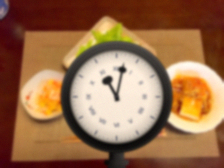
11.02
